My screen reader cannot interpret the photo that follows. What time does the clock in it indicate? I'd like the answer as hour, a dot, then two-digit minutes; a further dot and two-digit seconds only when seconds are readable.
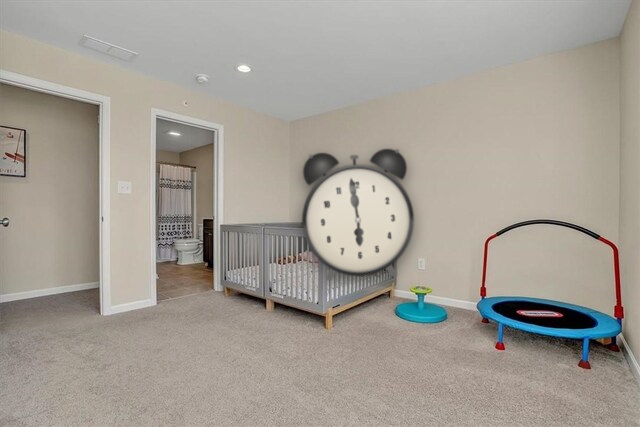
5.59
